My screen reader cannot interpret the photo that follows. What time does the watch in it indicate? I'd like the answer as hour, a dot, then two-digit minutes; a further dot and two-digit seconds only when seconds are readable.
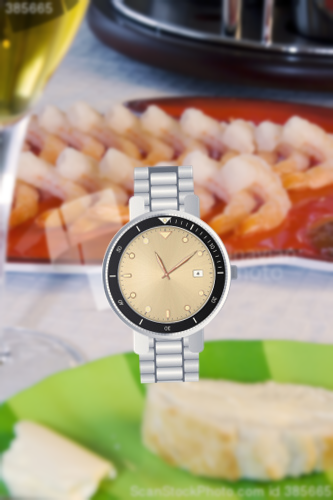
11.09
